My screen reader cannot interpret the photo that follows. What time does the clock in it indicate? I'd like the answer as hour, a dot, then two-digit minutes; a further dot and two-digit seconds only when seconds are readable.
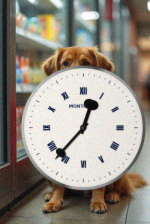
12.37
